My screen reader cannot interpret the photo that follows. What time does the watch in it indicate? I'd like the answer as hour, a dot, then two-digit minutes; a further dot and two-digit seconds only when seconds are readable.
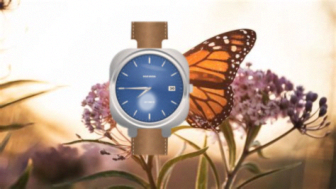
7.45
